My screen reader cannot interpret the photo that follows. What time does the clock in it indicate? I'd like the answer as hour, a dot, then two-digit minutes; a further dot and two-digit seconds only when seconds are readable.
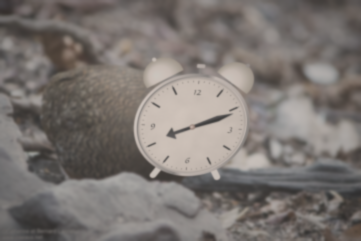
8.11
